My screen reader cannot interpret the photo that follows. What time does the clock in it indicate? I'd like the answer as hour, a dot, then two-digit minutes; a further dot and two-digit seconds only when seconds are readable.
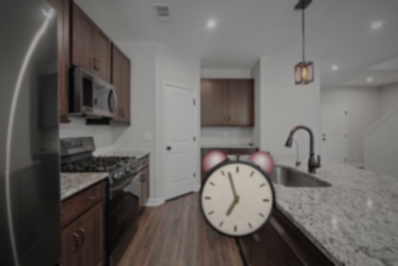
6.57
